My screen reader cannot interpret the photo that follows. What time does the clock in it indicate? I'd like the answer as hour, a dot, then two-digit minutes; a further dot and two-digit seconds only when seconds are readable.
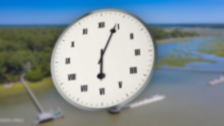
6.04
